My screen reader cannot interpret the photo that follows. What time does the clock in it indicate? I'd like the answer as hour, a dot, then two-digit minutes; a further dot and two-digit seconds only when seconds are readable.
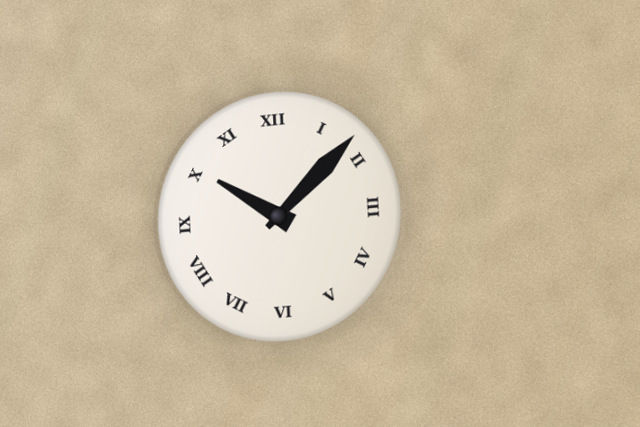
10.08
